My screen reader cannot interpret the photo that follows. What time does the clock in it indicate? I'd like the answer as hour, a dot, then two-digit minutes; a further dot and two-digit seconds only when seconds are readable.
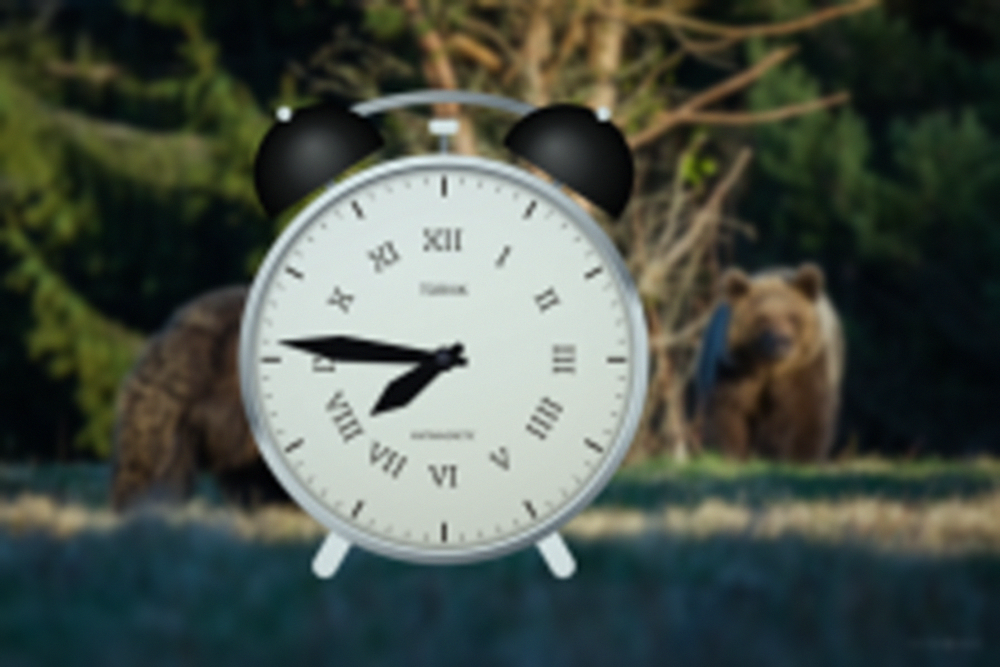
7.46
